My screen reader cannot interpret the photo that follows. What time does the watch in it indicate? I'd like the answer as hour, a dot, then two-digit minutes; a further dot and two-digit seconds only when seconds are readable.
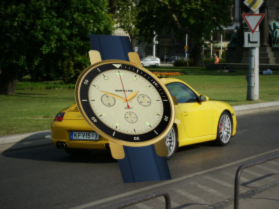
1.49
